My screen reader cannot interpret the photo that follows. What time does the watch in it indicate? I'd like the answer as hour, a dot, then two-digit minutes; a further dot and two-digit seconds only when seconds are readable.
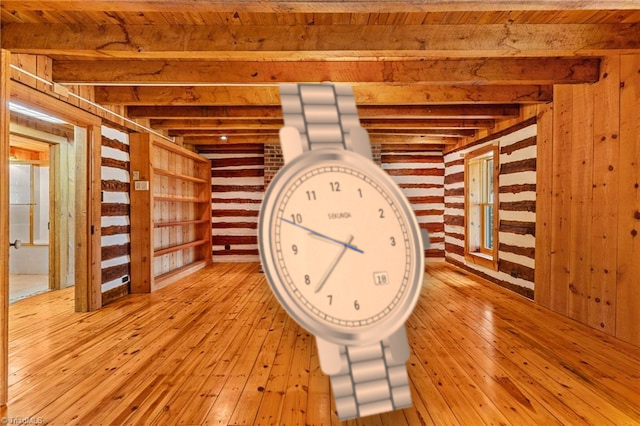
9.37.49
